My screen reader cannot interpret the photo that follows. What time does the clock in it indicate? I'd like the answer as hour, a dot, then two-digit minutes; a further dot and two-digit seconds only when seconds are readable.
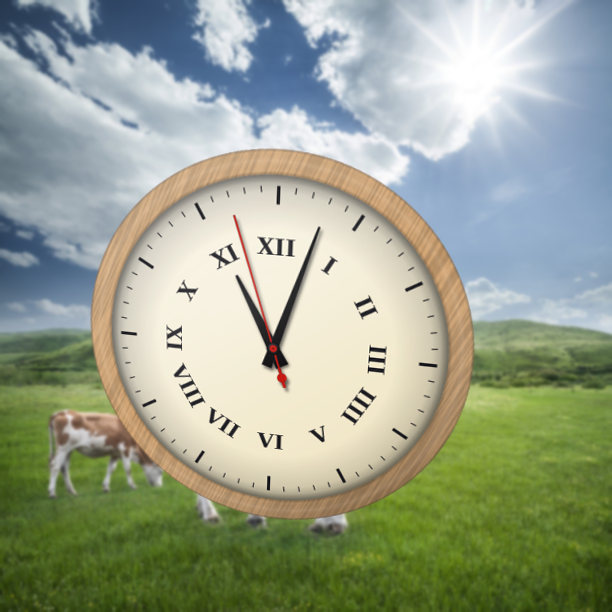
11.02.57
